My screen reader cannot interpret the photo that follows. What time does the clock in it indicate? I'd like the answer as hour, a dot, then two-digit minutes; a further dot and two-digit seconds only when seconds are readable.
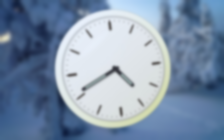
4.41
